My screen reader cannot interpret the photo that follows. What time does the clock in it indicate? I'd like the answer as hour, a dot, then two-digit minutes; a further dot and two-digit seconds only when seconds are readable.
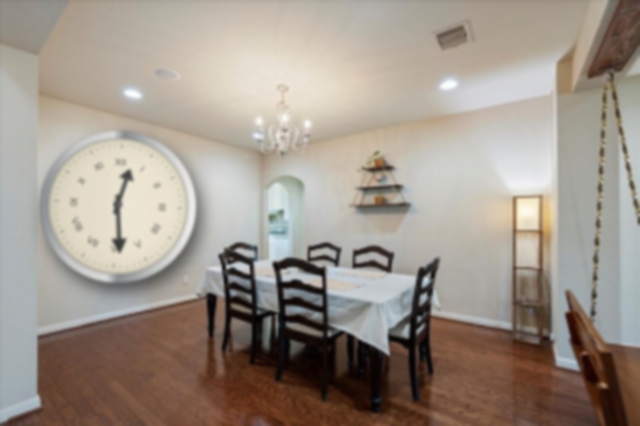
12.29
